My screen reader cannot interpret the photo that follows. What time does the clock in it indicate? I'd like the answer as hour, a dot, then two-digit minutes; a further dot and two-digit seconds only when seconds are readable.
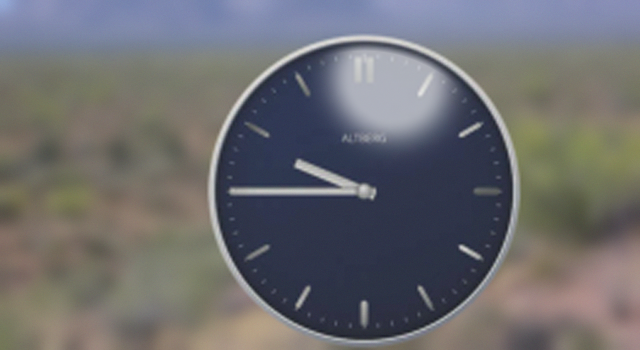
9.45
